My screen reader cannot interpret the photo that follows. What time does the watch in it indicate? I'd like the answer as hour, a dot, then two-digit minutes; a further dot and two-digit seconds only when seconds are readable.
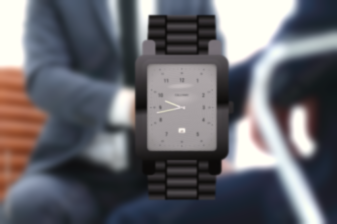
9.43
